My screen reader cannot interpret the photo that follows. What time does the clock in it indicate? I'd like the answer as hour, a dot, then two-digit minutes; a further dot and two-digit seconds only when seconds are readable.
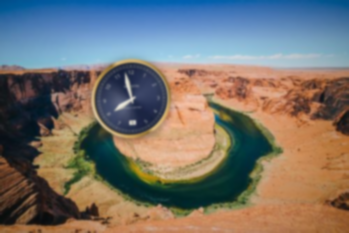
7.58
